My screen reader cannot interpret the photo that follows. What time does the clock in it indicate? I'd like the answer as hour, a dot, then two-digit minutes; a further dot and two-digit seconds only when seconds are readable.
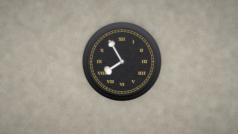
7.55
